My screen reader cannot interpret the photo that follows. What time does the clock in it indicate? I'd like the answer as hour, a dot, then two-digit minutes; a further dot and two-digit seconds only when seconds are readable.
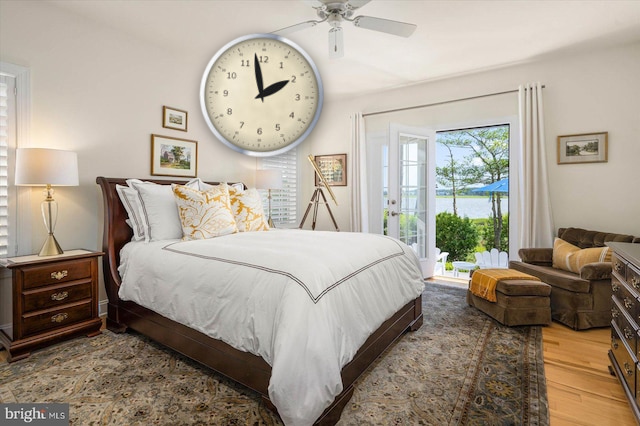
1.58
